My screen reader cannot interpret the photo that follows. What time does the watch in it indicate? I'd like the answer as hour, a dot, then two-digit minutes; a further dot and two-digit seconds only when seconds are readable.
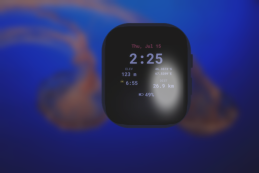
2.25
